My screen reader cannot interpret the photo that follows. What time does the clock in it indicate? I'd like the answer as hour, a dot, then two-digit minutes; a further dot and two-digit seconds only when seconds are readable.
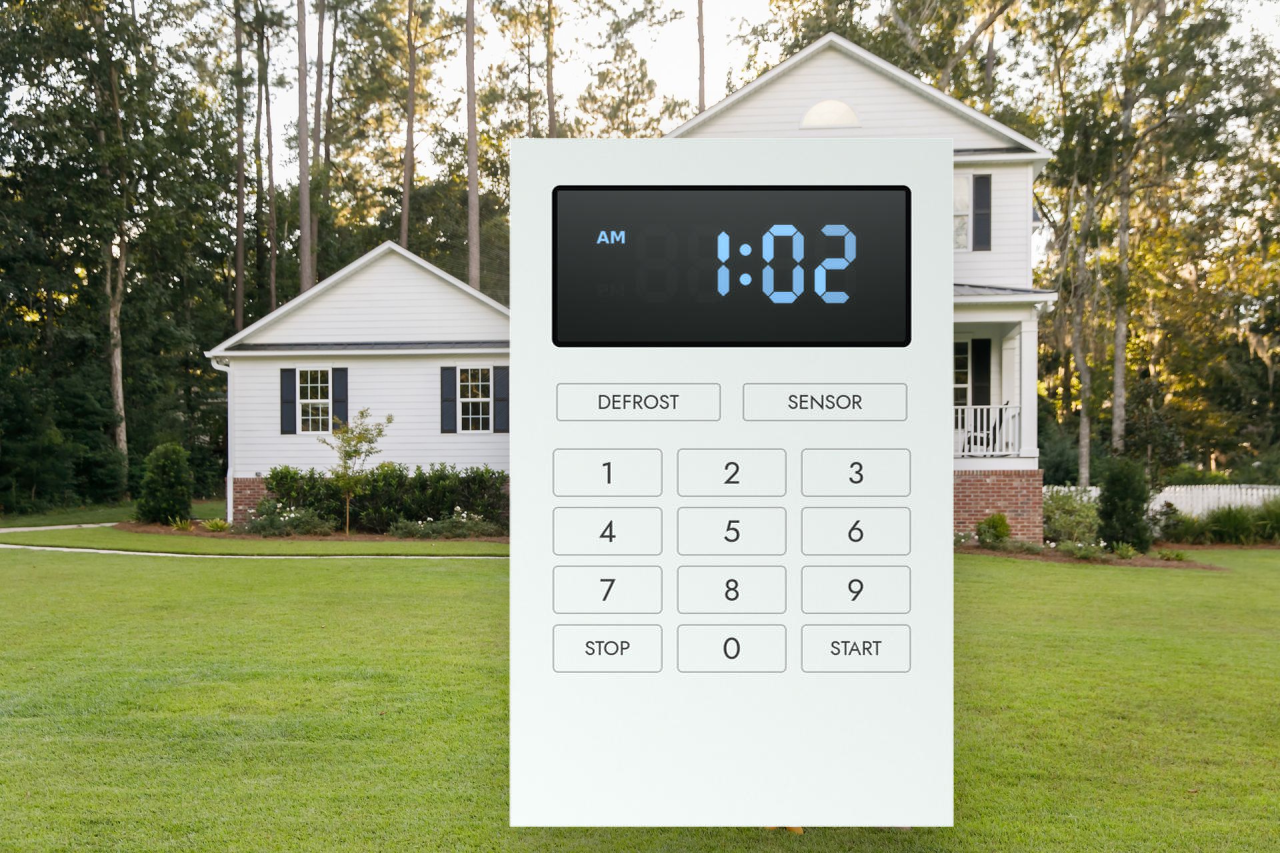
1.02
